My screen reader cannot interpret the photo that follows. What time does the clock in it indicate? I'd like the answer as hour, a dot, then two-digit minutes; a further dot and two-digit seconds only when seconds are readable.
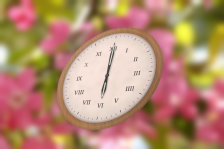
6.00
